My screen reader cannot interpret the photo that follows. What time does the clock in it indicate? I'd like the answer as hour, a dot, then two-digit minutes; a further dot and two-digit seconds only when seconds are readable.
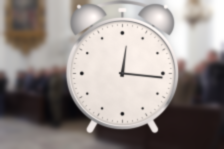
12.16
